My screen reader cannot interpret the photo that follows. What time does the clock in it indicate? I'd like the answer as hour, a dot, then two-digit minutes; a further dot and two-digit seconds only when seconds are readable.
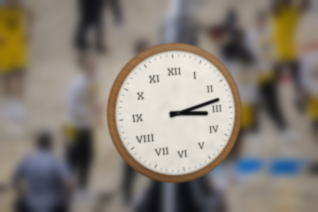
3.13
